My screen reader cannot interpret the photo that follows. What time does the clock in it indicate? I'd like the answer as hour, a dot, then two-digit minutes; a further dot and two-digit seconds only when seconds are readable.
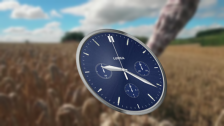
9.21
